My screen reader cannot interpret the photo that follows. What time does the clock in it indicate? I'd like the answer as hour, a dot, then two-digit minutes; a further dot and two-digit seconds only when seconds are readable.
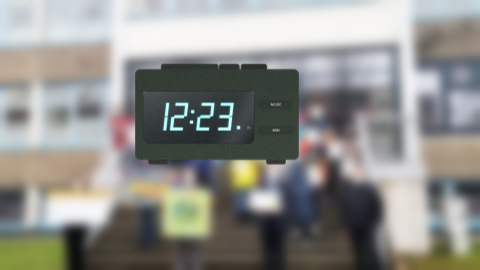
12.23
